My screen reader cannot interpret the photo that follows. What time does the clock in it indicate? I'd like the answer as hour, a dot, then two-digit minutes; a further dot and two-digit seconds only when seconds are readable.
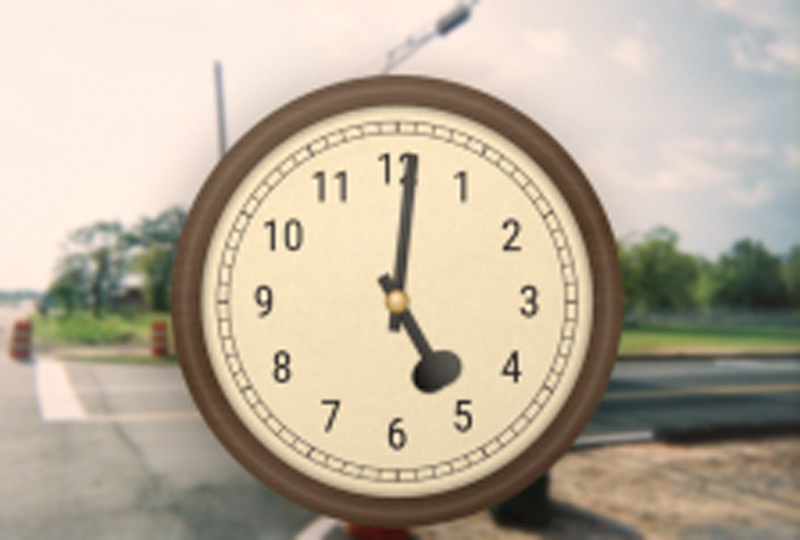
5.01
